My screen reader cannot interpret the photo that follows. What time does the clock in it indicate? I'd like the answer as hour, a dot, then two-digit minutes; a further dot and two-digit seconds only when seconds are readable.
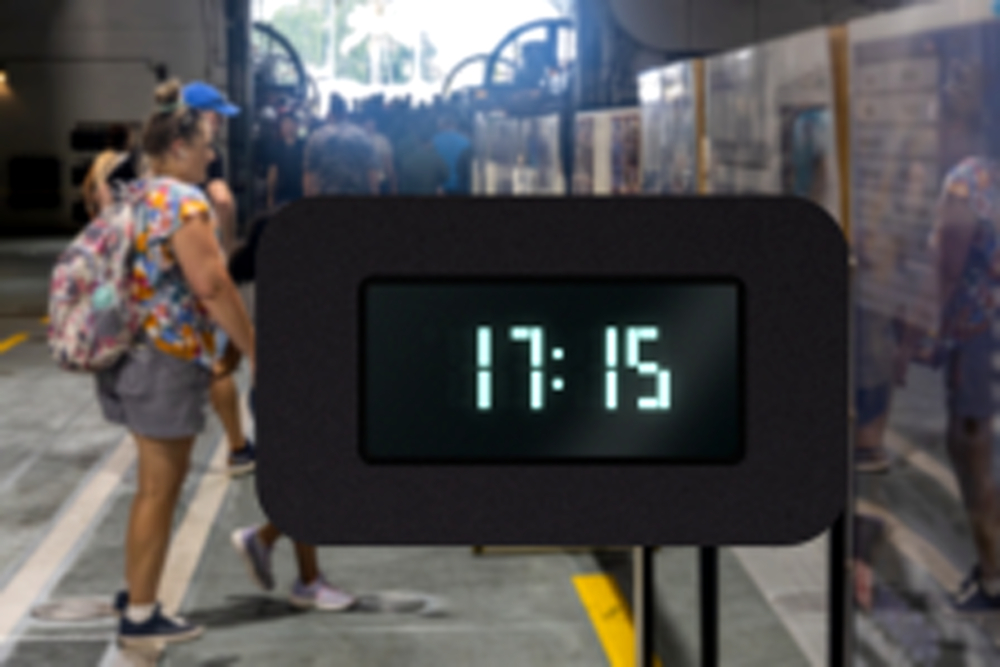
17.15
